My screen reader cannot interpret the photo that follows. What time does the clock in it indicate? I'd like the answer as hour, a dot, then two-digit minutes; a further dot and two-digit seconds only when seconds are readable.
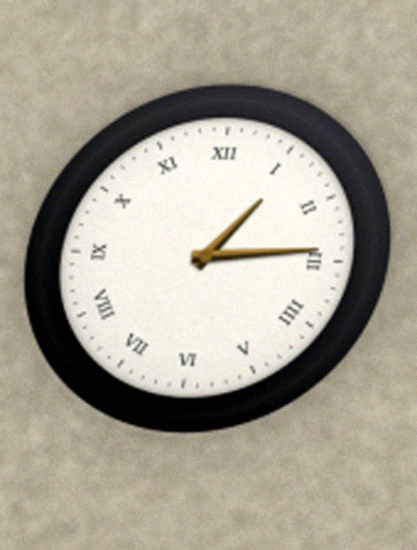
1.14
